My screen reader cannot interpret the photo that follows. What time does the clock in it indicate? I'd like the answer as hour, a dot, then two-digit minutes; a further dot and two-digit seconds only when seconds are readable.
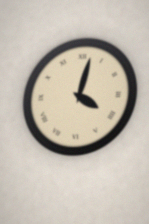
4.02
